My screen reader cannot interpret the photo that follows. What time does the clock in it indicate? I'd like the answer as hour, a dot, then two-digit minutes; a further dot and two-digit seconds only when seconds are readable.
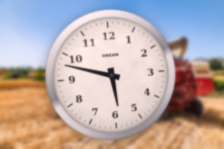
5.48
